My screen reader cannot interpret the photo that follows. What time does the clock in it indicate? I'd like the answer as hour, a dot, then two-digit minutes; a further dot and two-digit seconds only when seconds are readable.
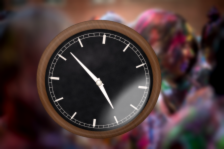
4.52
